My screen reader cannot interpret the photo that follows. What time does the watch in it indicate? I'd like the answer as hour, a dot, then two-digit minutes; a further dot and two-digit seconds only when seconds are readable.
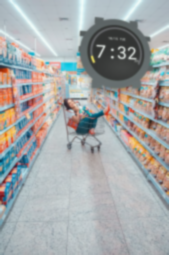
7.32
